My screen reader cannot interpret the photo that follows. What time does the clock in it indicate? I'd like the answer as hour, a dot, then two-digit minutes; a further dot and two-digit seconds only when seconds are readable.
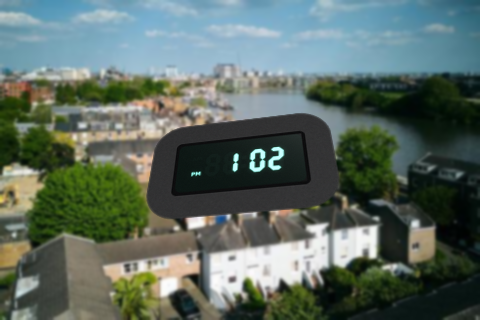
1.02
